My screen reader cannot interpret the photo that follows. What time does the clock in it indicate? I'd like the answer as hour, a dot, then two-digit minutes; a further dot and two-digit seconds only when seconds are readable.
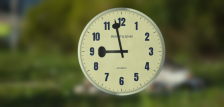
8.58
